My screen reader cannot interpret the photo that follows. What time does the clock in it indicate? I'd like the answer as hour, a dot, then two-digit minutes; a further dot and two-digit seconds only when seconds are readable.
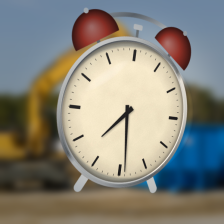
7.29
